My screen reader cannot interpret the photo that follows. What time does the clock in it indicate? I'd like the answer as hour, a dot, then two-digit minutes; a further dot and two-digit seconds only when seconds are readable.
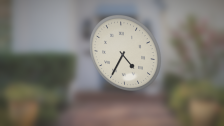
4.35
